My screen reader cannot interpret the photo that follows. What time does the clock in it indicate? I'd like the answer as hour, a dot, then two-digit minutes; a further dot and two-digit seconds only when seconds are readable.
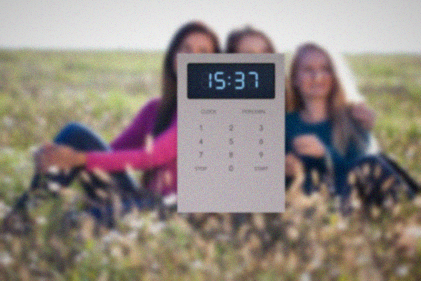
15.37
